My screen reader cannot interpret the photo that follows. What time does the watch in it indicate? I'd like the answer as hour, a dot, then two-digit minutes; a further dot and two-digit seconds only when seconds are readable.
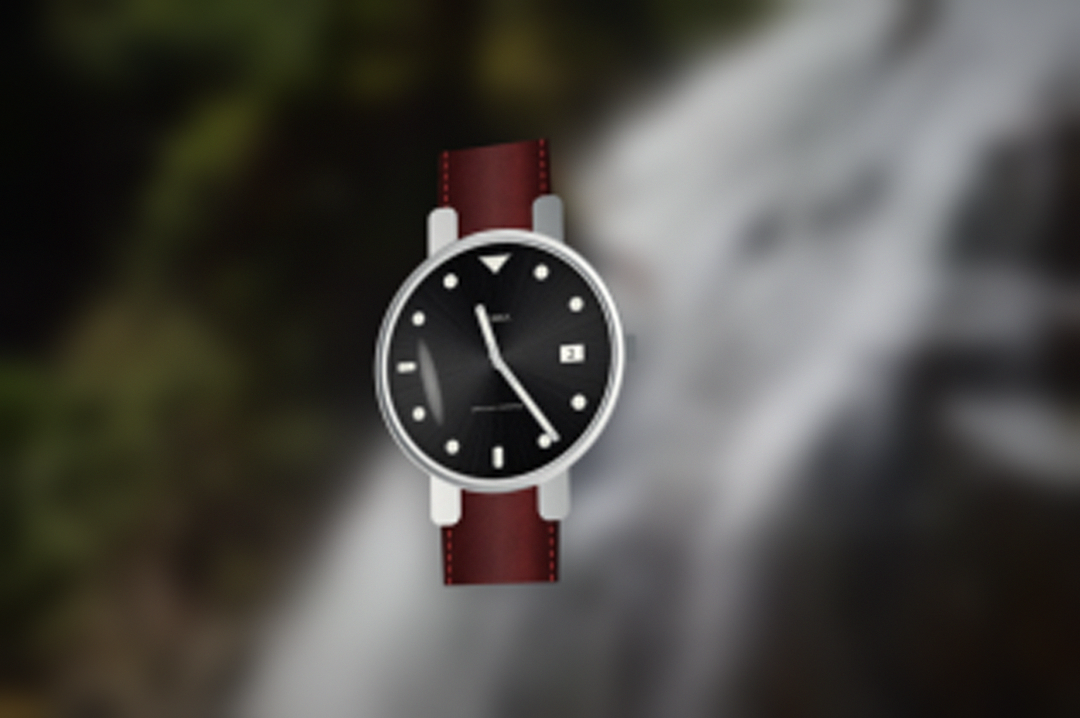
11.24
